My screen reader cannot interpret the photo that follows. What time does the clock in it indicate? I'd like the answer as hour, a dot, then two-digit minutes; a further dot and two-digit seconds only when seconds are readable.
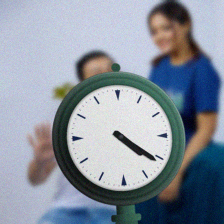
4.21
